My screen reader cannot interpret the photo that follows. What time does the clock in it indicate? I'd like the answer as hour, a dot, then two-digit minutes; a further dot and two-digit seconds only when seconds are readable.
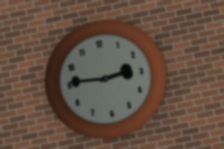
2.46
